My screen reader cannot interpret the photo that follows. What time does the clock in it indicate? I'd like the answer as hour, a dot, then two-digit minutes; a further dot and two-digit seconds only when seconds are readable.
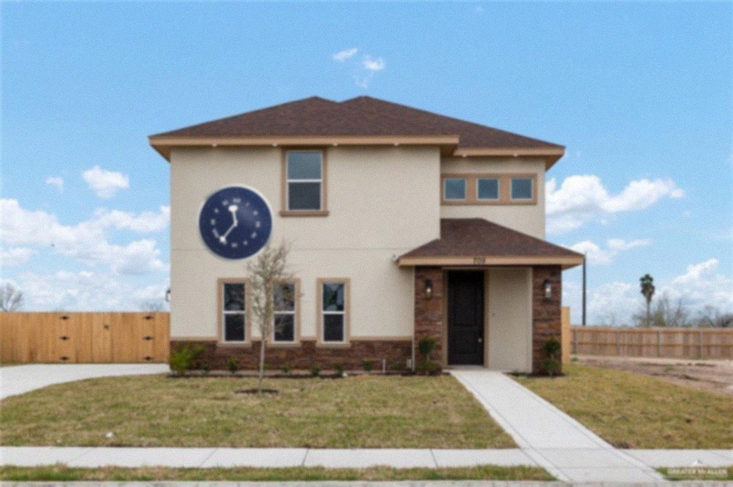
11.36
